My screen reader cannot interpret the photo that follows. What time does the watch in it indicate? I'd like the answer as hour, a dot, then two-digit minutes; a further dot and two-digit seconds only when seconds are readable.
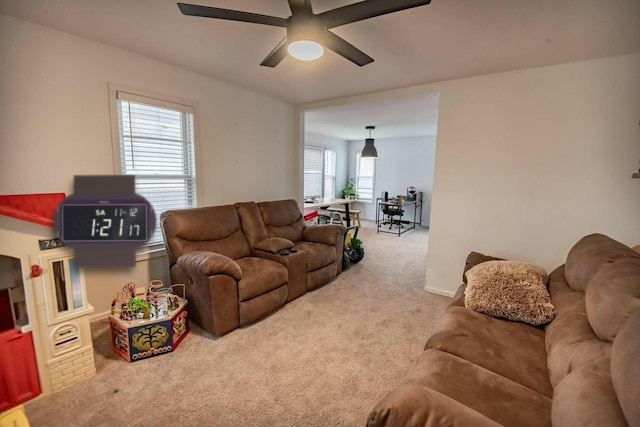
1.21.17
